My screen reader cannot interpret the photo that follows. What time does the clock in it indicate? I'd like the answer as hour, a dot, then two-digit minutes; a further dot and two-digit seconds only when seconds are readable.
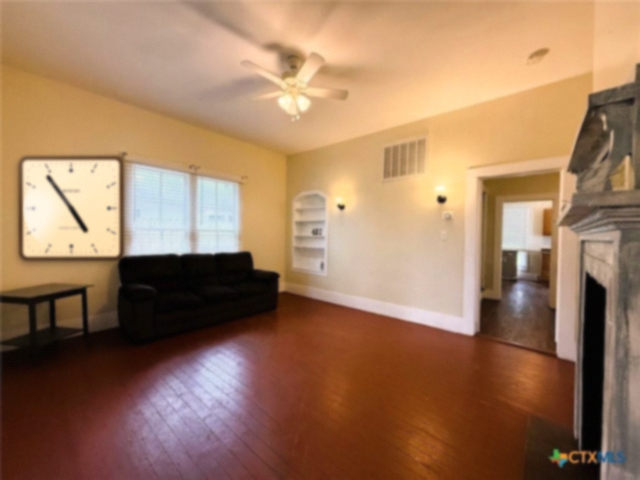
4.54
